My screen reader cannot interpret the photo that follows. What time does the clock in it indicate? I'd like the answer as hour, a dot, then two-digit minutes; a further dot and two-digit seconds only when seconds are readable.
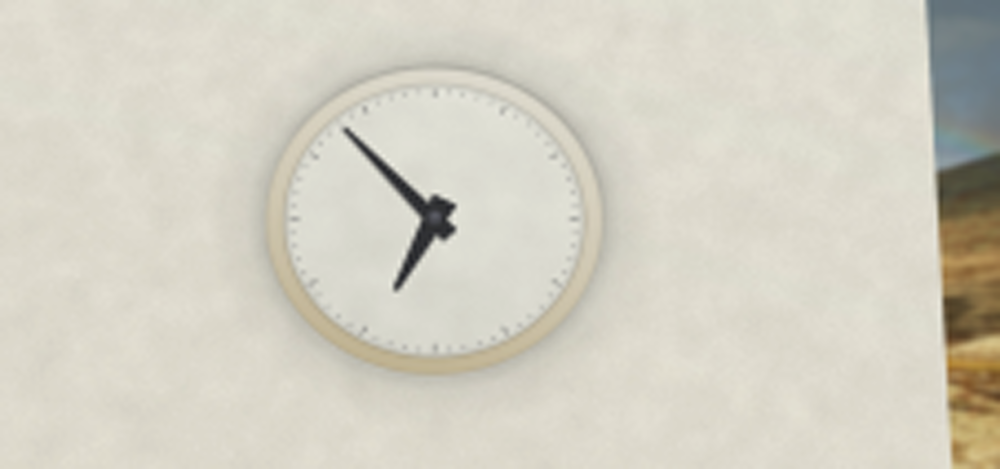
6.53
